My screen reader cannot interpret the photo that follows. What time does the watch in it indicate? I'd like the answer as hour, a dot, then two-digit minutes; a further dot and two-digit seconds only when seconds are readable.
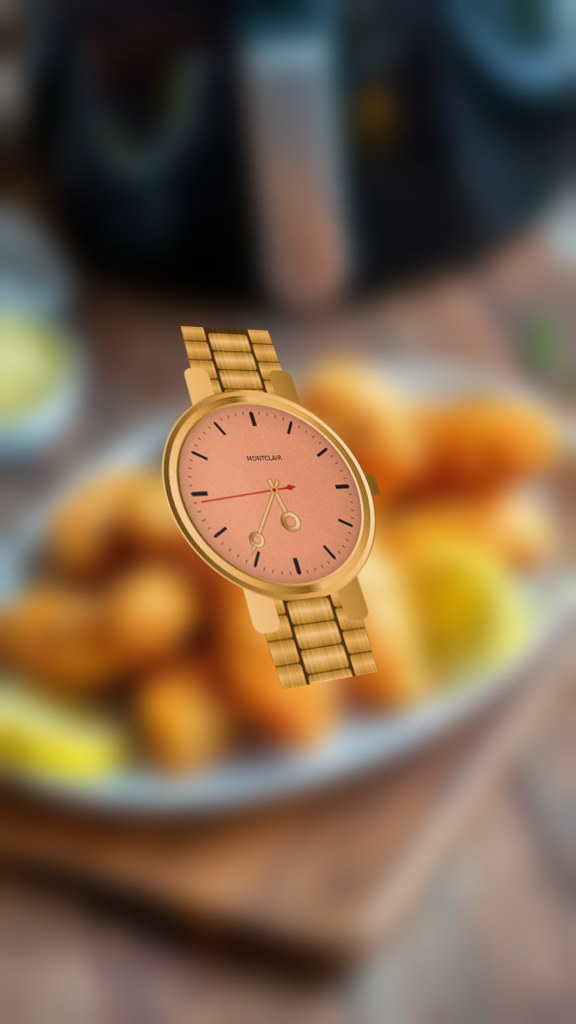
5.35.44
